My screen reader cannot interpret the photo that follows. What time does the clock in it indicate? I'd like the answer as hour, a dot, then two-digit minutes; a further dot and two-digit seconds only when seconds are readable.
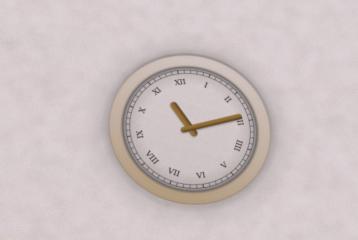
11.14
